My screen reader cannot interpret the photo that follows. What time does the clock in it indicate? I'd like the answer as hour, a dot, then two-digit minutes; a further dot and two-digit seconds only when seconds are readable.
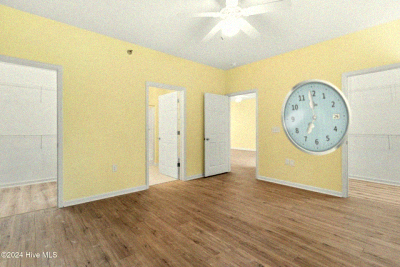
6.59
